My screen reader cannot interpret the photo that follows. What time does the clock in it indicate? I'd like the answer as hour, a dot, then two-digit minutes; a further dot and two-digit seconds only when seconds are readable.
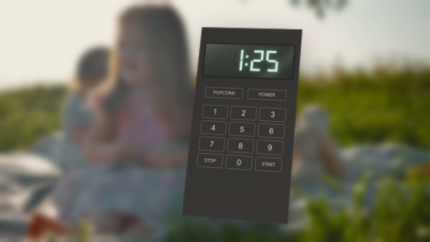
1.25
